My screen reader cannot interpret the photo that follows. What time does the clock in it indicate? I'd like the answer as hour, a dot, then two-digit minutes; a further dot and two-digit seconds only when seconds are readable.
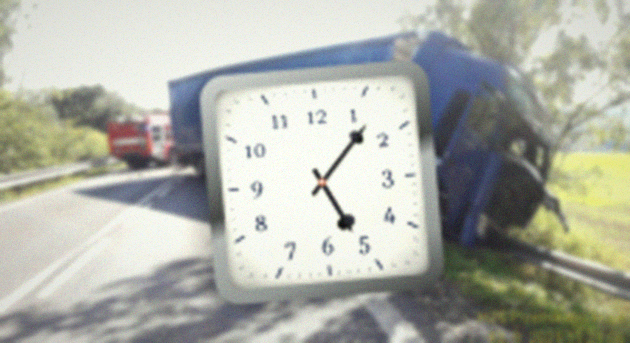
5.07
